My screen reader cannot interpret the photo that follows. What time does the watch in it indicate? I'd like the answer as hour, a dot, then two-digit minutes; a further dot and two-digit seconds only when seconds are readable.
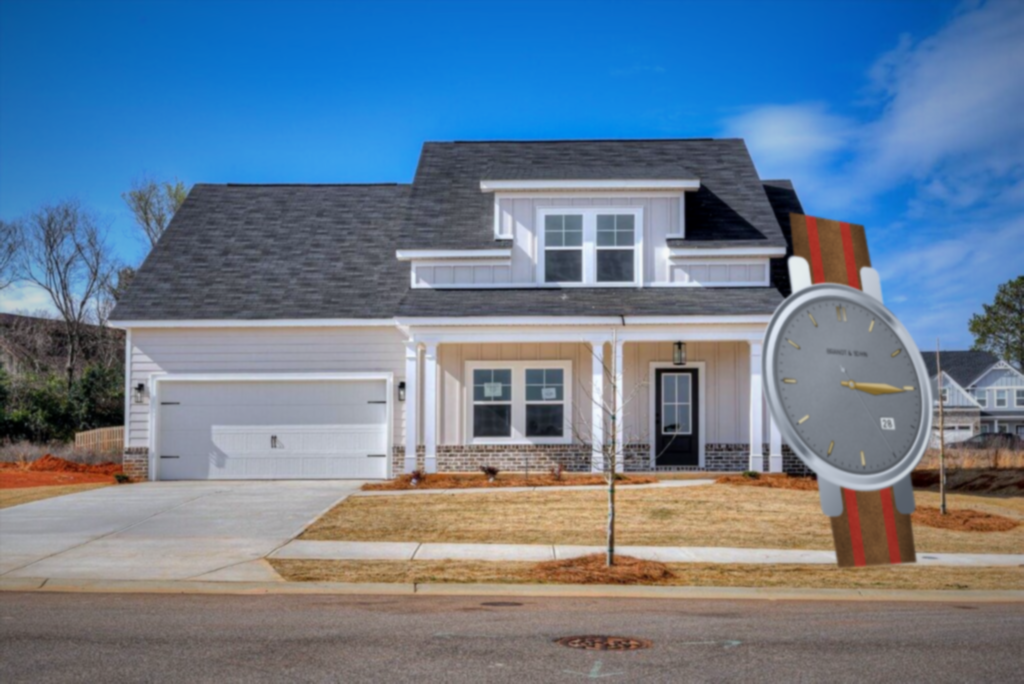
3.15.25
